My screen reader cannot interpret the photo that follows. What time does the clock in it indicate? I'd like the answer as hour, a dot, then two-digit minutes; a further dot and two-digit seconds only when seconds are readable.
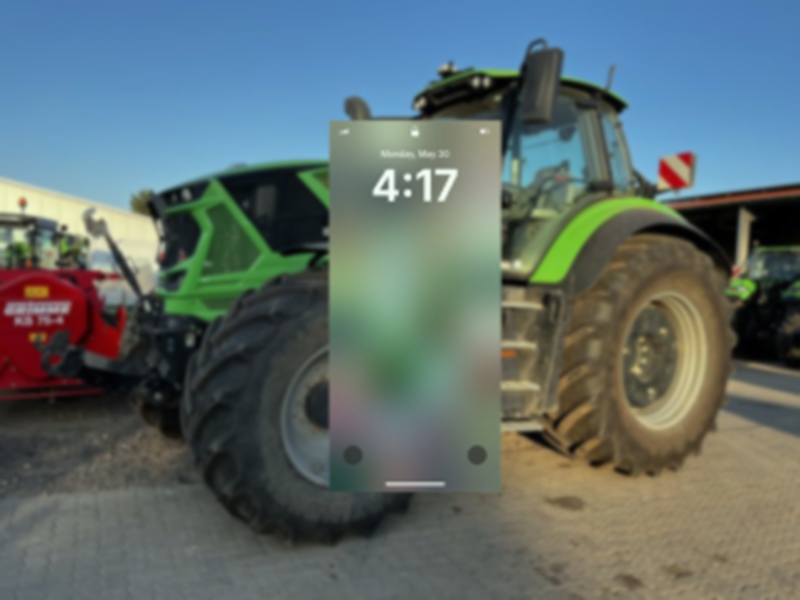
4.17
